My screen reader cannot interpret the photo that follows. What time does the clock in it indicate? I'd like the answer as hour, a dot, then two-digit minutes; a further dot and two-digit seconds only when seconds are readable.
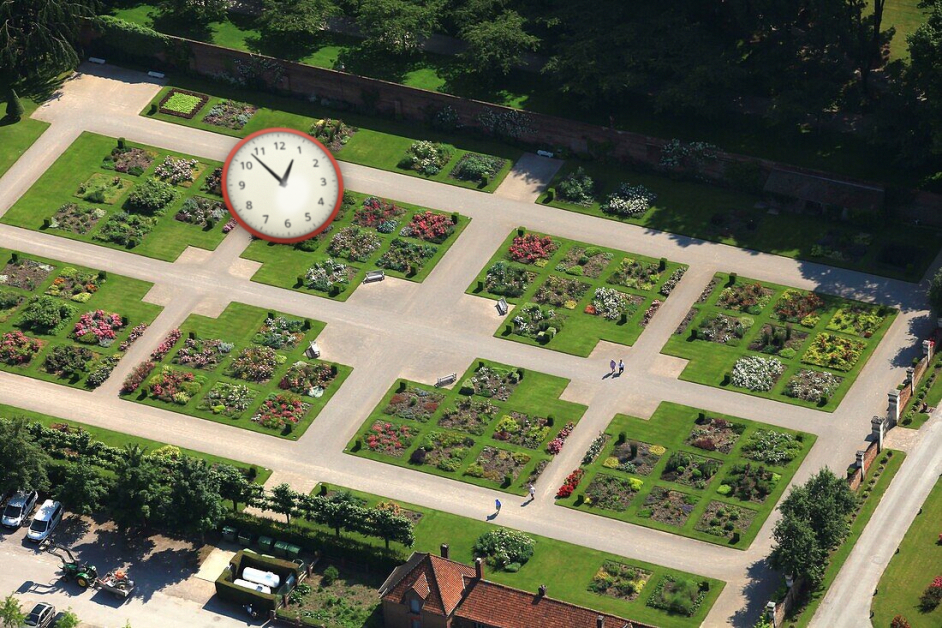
12.53
